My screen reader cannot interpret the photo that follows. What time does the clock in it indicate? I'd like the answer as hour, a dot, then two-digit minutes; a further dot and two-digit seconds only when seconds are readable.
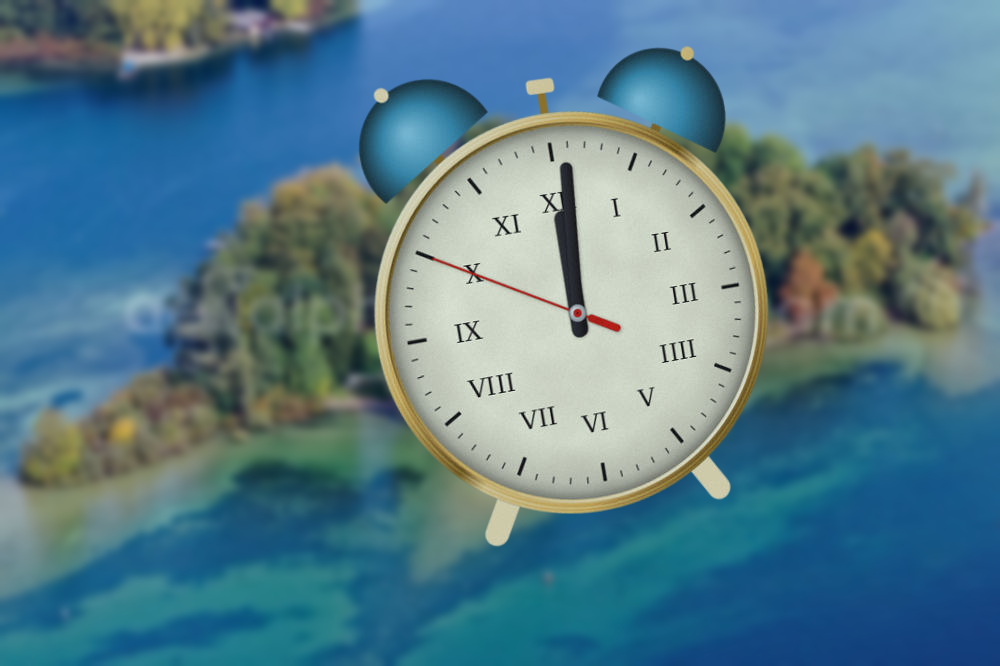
12.00.50
